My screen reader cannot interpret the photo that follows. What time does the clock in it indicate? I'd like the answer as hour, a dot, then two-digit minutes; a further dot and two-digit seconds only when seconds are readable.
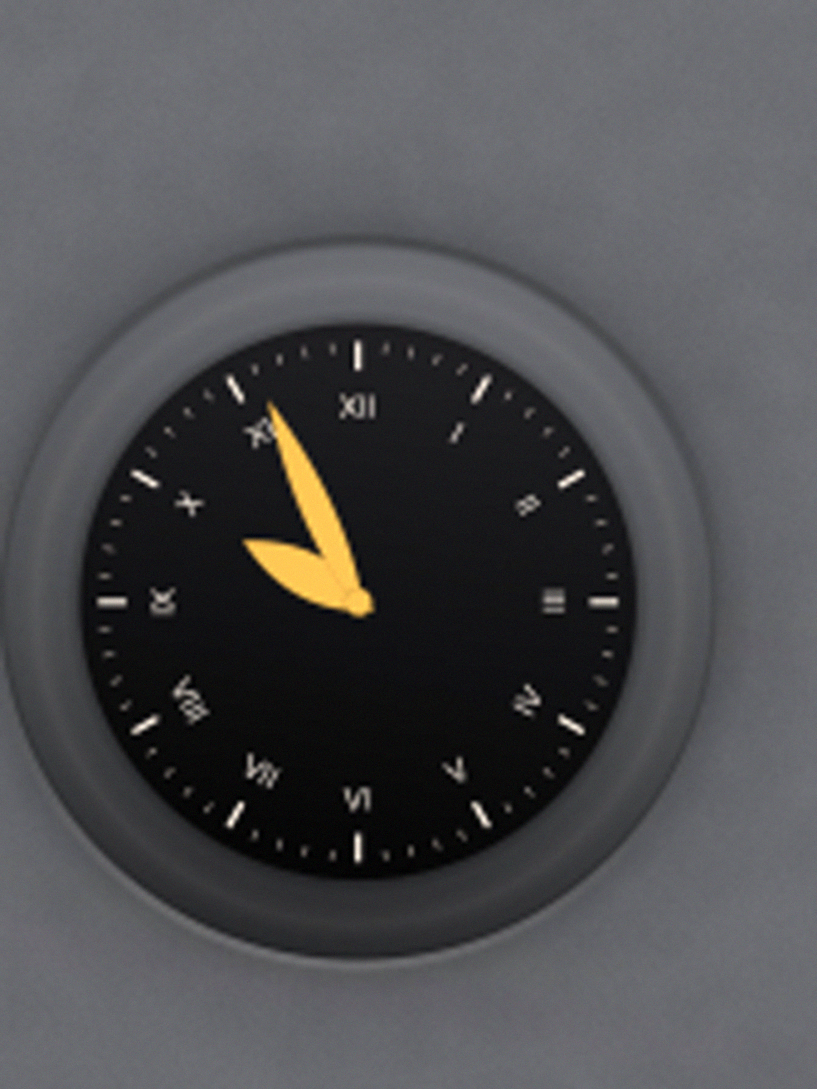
9.56
